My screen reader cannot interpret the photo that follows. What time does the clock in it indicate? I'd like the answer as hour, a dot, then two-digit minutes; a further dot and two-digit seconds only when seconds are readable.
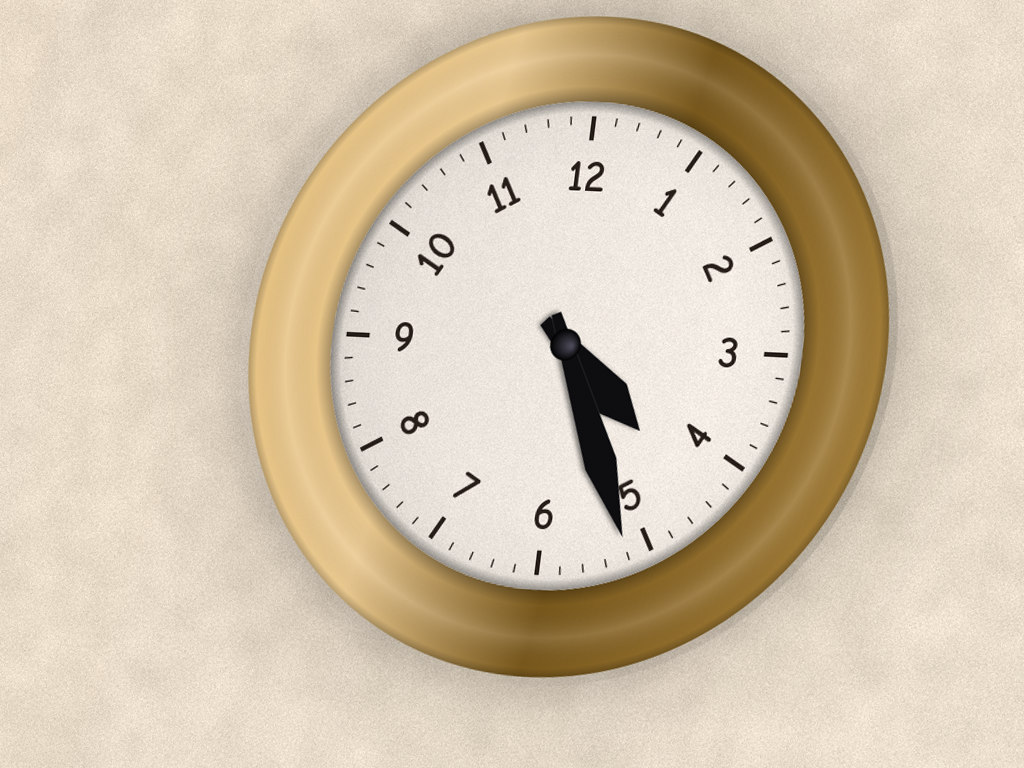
4.26
